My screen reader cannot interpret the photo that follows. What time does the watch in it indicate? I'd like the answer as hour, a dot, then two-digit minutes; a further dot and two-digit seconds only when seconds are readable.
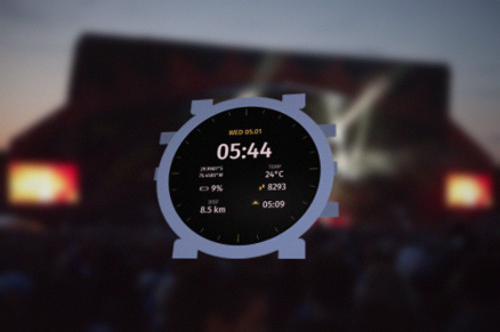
5.44
